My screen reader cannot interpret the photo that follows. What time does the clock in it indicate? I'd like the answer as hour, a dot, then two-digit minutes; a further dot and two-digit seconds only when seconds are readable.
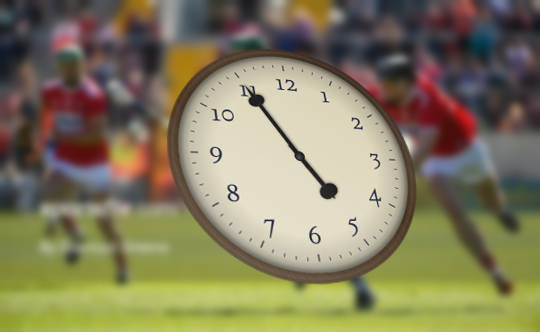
4.55
